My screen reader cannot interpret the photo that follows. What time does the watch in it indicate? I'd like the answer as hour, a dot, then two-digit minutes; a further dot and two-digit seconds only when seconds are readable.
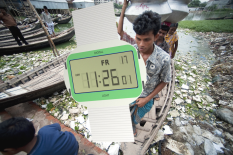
11.26.01
